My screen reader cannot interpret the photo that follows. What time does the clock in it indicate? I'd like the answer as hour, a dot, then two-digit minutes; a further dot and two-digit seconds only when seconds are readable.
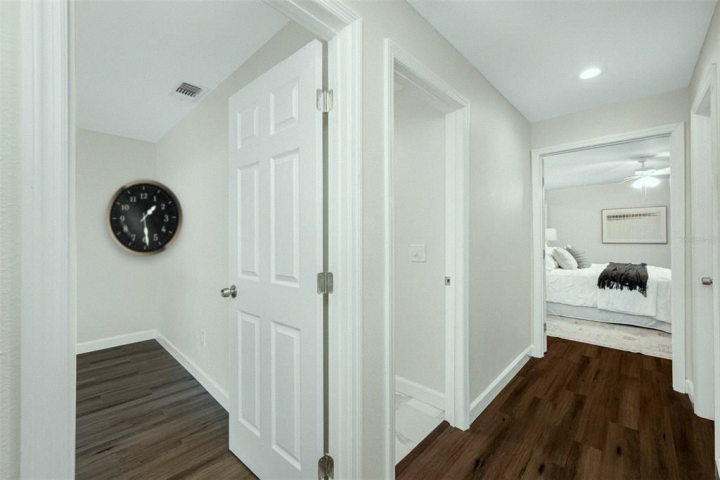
1.29
